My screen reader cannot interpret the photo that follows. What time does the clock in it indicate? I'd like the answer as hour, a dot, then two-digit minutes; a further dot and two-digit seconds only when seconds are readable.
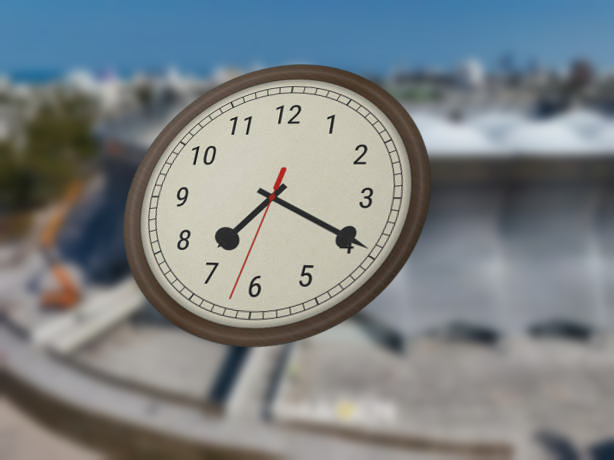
7.19.32
